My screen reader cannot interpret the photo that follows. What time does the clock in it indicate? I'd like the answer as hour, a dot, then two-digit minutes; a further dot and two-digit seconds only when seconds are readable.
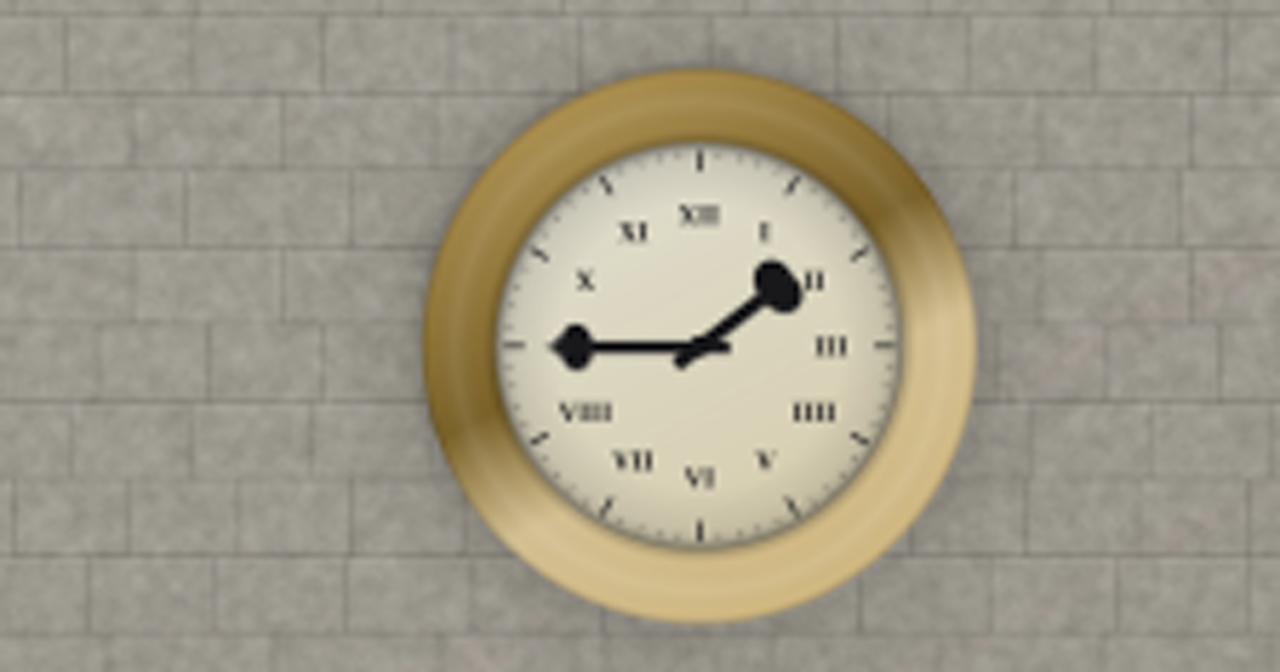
1.45
